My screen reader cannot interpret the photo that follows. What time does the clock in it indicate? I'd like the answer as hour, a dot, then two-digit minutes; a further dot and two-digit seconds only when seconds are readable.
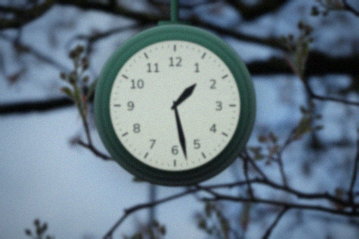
1.28
